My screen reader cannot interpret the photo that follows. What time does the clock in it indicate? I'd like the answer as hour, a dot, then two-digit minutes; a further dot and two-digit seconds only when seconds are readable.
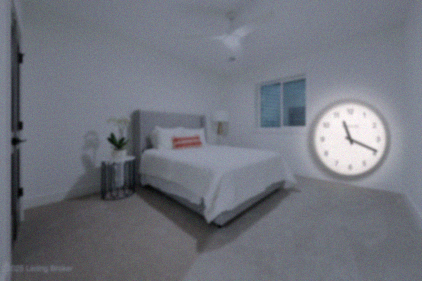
11.19
